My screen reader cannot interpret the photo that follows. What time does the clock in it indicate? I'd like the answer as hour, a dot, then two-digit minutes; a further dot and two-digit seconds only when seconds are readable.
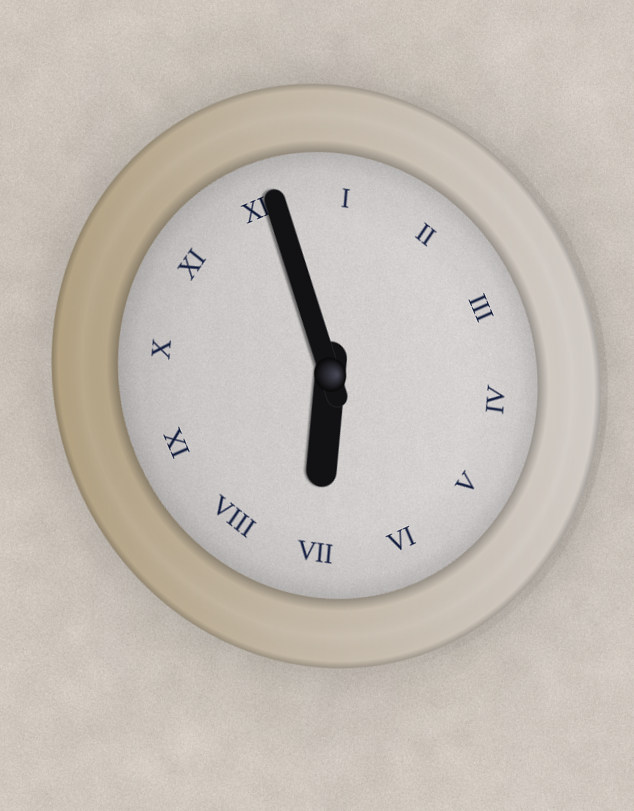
7.01
